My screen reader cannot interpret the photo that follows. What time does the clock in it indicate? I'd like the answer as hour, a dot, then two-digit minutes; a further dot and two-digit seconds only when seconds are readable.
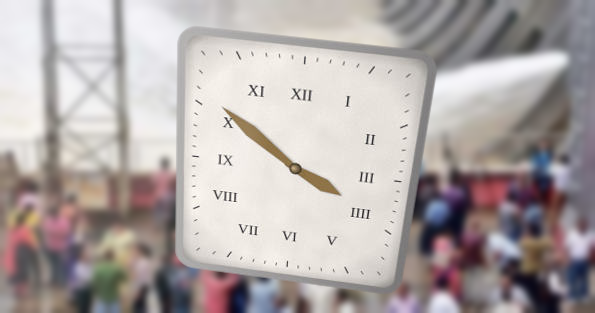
3.51
